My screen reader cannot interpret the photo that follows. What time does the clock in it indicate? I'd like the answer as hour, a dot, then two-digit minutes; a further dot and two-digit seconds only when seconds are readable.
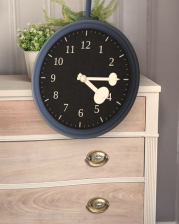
4.15
